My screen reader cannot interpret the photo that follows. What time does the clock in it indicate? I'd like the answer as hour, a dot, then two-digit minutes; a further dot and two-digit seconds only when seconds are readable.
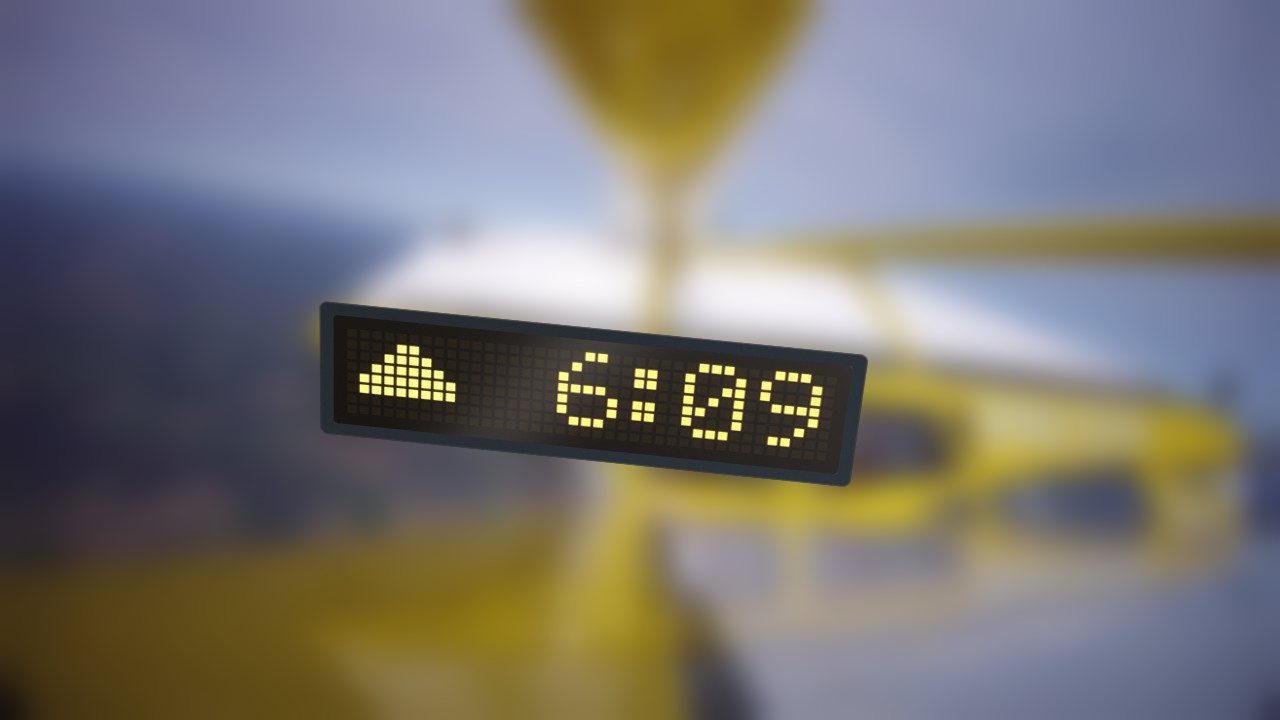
6.09
